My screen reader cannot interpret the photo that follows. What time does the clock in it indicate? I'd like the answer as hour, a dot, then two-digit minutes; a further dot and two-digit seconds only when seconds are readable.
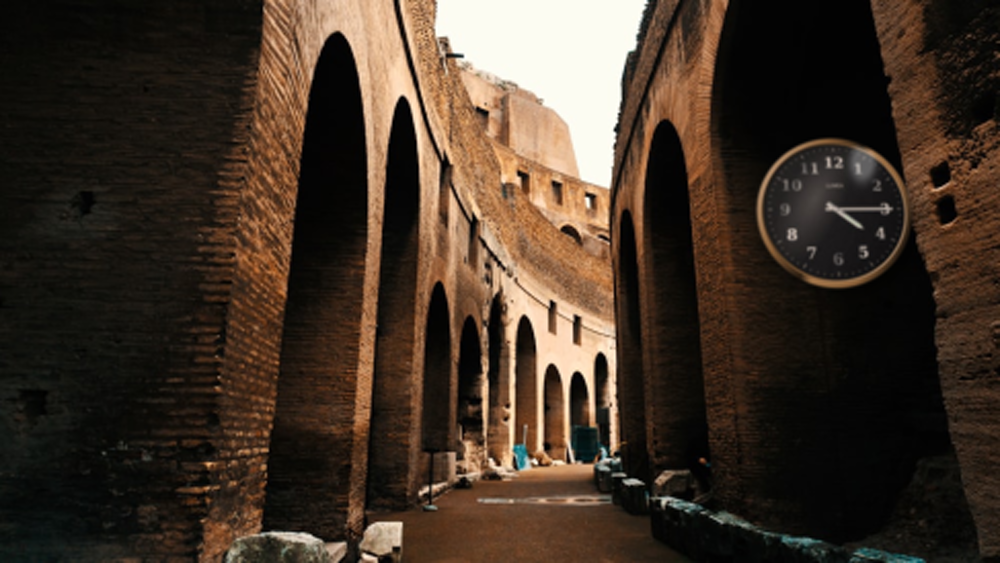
4.15
